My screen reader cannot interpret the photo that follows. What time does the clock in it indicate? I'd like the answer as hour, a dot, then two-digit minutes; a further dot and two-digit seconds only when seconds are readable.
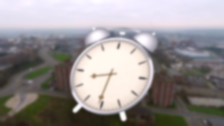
8.31
